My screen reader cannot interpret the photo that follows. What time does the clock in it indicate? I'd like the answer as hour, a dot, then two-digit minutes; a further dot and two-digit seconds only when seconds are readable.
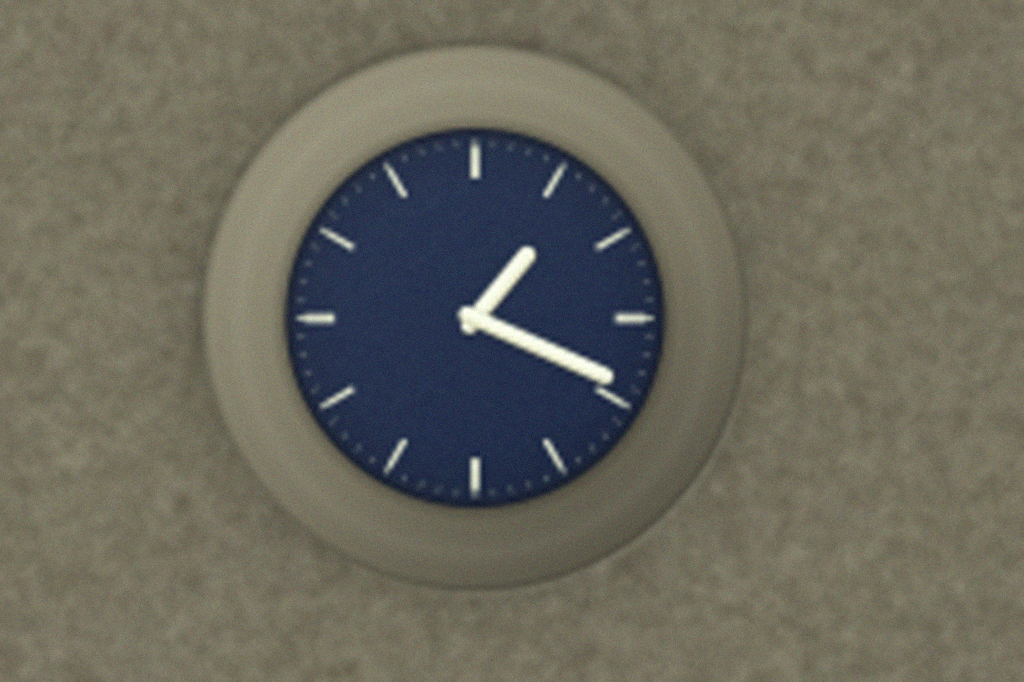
1.19
